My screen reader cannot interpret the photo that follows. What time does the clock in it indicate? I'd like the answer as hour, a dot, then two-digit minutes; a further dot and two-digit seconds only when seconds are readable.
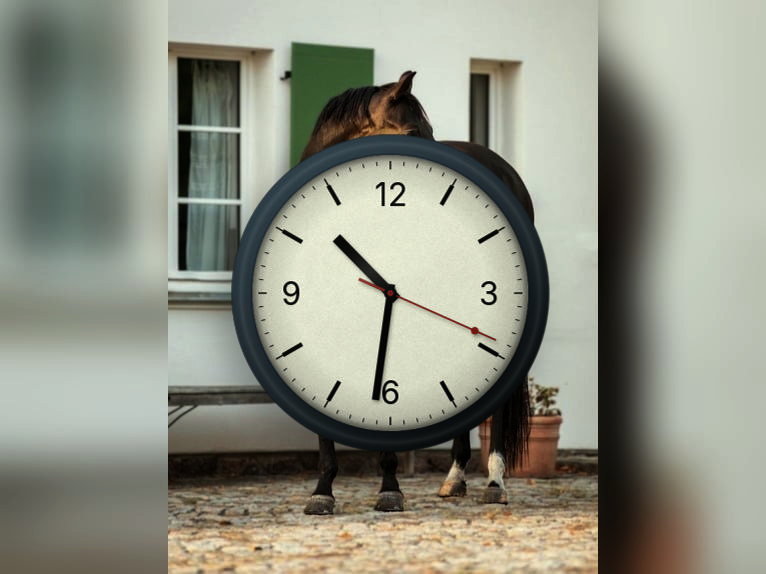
10.31.19
